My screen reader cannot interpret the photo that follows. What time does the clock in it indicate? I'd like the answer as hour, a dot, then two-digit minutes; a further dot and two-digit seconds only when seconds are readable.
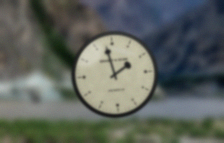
1.58
